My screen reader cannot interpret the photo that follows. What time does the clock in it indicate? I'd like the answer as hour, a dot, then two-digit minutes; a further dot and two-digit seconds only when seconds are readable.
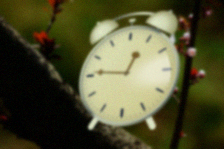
12.46
